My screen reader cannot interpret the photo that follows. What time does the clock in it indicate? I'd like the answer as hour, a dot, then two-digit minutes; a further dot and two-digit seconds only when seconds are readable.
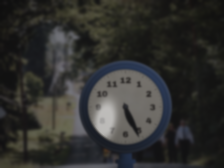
5.26
